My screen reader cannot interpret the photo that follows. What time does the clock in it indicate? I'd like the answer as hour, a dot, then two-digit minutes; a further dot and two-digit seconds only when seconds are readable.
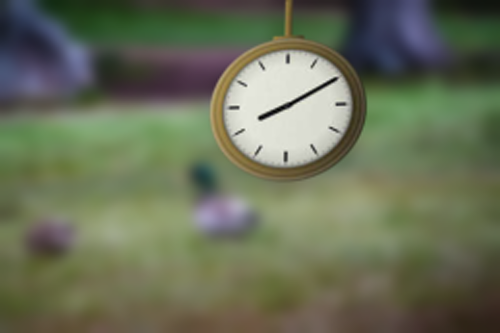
8.10
